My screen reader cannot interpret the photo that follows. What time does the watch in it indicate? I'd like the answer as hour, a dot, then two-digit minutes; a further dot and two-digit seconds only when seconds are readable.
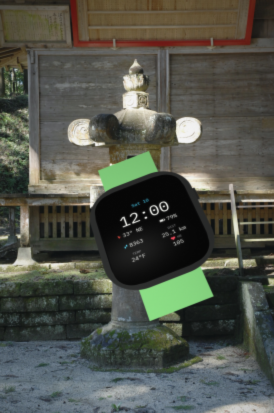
12.00
